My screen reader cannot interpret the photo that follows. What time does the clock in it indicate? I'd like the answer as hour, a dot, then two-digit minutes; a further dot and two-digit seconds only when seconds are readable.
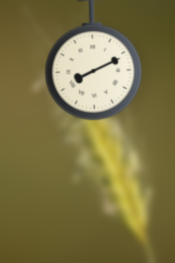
8.11
